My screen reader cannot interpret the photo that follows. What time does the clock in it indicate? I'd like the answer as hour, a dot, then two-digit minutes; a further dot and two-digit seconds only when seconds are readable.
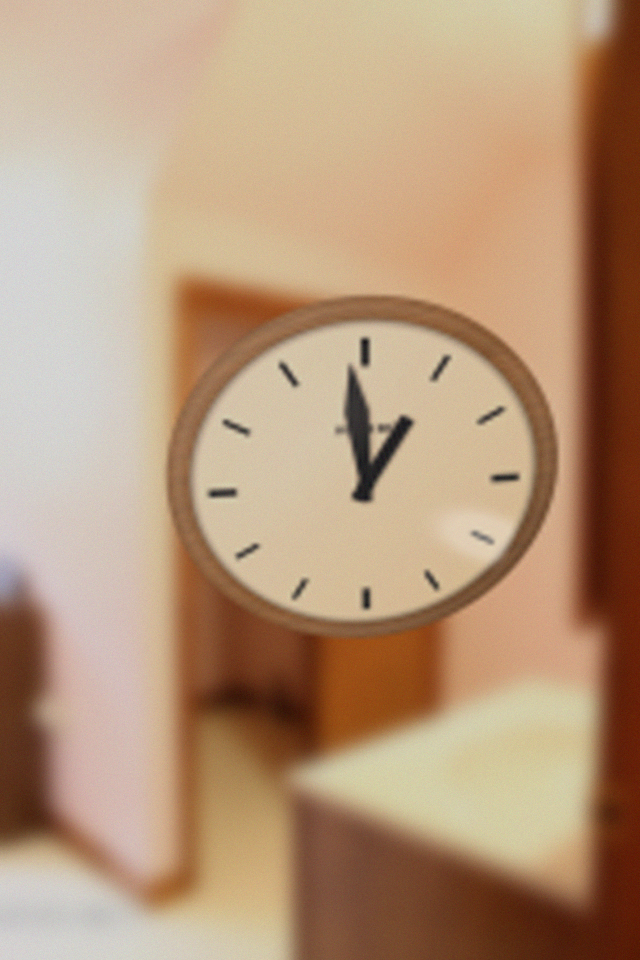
12.59
